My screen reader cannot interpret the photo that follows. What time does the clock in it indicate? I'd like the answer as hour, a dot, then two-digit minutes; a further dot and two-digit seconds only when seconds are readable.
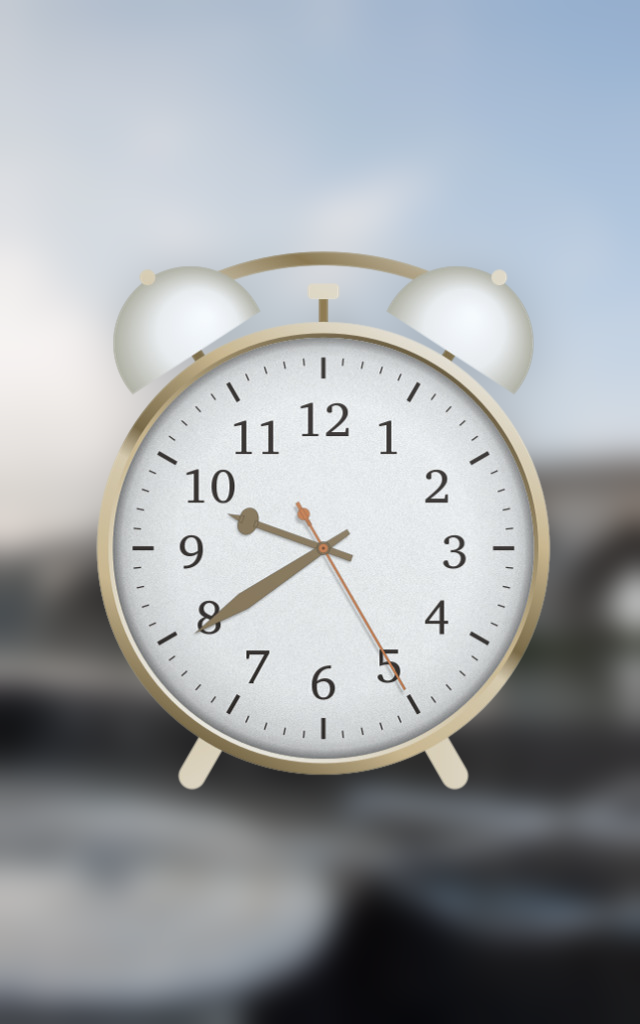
9.39.25
